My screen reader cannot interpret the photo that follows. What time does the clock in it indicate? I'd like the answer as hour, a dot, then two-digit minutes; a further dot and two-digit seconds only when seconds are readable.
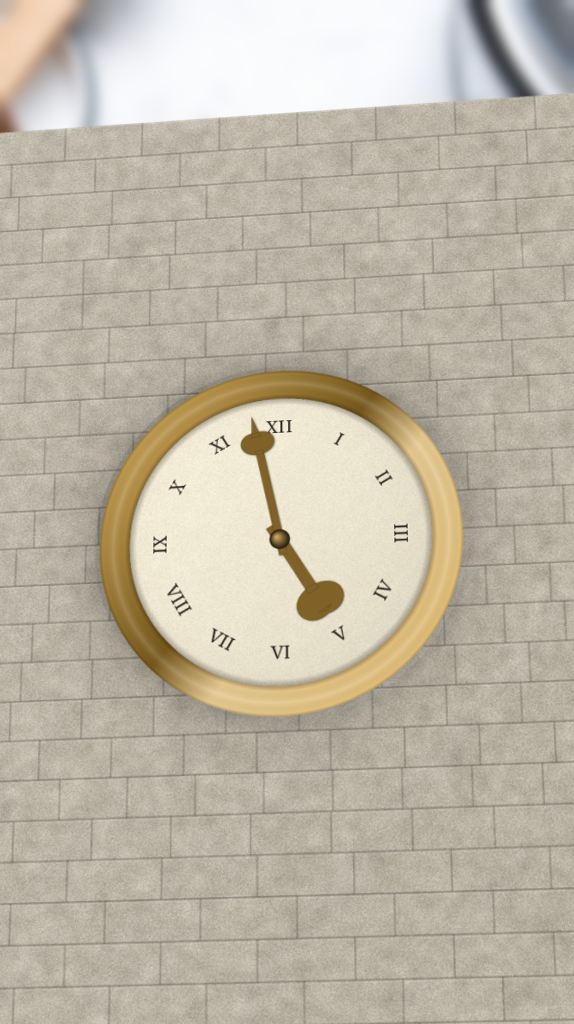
4.58
